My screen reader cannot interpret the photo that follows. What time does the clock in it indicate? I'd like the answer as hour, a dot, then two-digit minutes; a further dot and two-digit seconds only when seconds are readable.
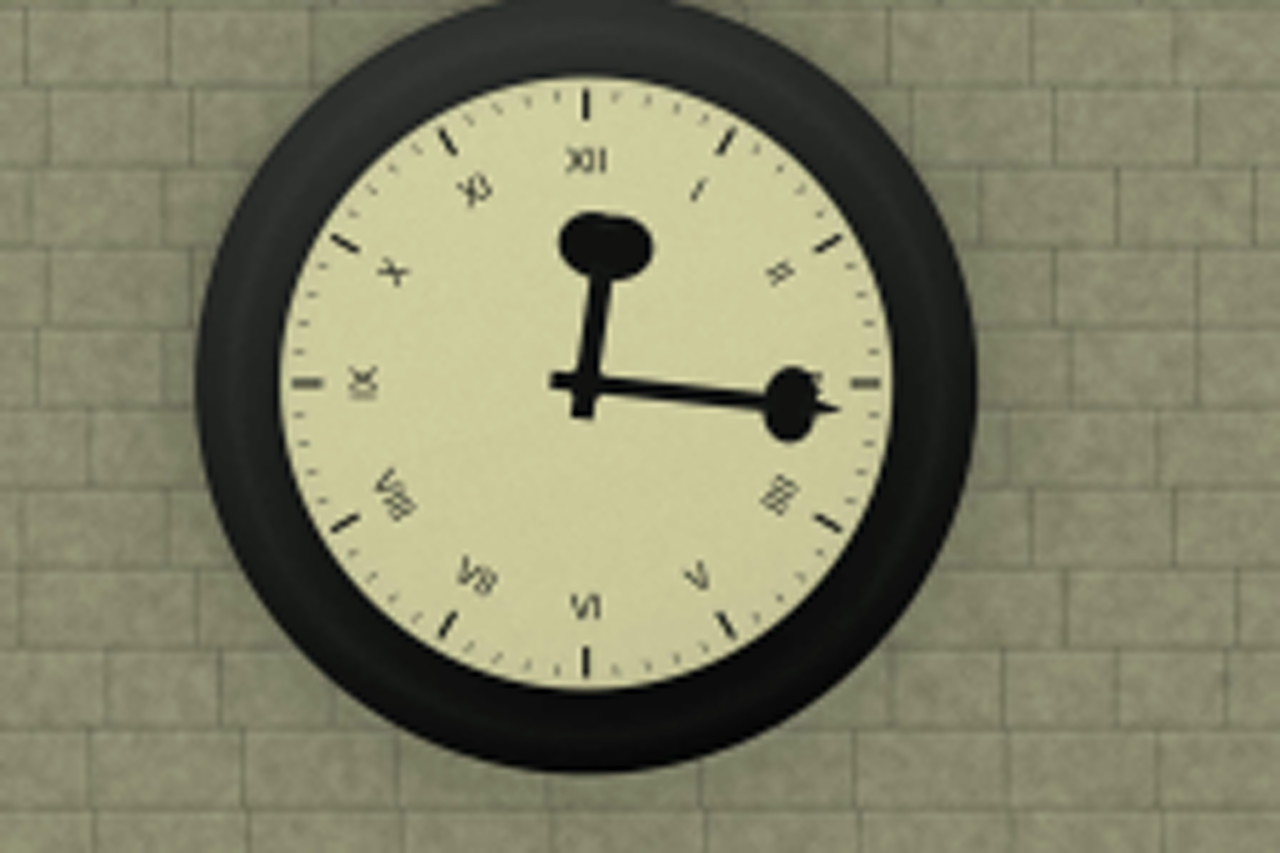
12.16
